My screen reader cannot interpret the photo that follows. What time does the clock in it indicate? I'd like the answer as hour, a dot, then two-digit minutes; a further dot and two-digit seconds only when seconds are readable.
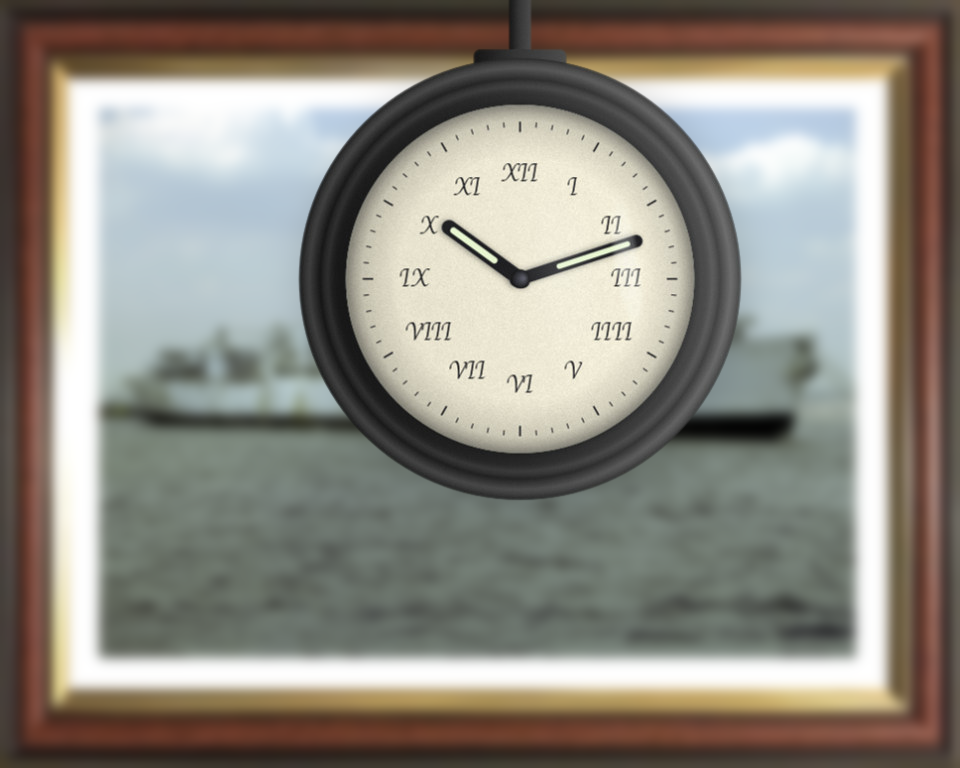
10.12
